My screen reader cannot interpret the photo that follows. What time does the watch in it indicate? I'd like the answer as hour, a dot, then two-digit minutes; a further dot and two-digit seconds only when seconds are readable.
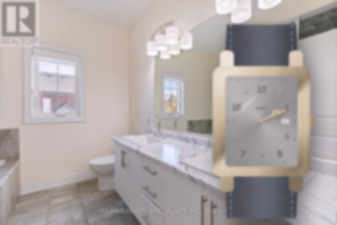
2.11
